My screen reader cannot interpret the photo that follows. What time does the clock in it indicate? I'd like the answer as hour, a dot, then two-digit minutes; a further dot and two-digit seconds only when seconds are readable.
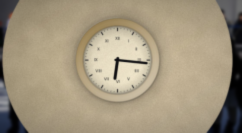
6.16
